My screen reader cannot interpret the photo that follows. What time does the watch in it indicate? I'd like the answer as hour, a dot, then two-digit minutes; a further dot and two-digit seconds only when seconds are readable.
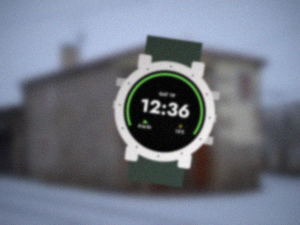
12.36
